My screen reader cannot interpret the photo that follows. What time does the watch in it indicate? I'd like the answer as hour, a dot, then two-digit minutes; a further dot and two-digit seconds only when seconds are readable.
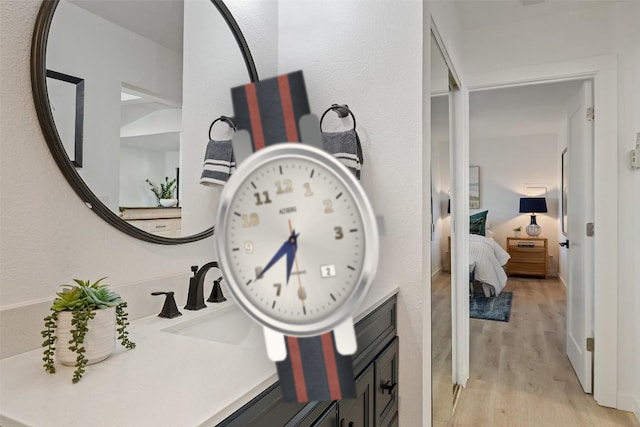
6.39.30
